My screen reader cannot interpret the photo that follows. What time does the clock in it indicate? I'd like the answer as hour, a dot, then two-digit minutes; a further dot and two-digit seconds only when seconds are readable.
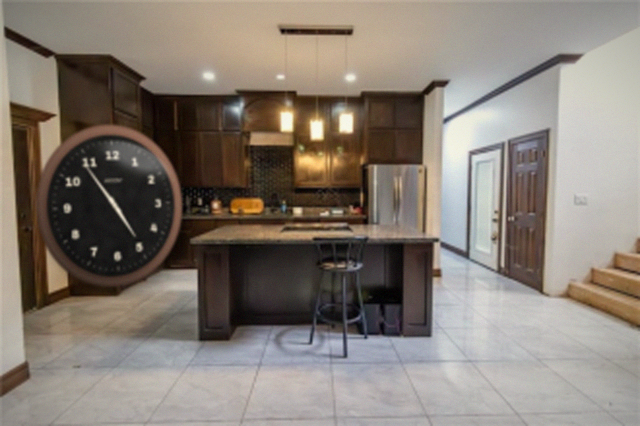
4.54
